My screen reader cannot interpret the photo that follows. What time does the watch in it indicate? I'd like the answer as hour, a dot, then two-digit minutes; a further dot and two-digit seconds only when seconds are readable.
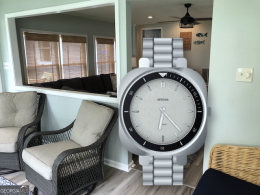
6.23
